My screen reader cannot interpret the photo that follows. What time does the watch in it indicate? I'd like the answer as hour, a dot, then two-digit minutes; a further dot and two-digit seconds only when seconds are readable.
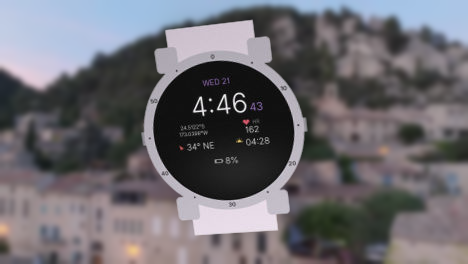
4.46.43
